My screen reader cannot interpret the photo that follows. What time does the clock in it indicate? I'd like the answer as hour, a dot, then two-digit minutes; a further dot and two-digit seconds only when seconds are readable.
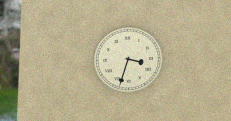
3.33
